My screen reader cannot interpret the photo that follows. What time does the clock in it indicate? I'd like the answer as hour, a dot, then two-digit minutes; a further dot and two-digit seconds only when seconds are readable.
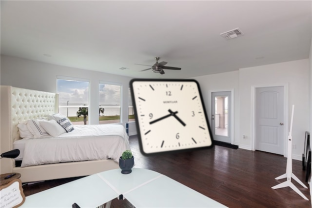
4.42
